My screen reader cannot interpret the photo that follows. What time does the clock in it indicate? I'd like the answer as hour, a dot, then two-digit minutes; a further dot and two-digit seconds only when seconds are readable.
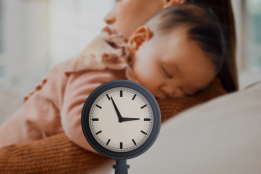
2.56
